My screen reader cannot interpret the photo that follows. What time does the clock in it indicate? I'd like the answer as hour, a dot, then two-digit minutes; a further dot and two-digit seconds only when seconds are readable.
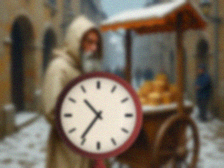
10.36
